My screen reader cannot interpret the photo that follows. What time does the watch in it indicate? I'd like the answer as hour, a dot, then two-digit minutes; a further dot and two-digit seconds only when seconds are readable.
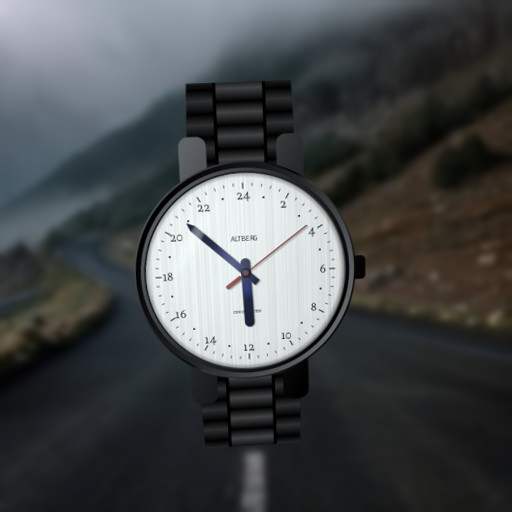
11.52.09
